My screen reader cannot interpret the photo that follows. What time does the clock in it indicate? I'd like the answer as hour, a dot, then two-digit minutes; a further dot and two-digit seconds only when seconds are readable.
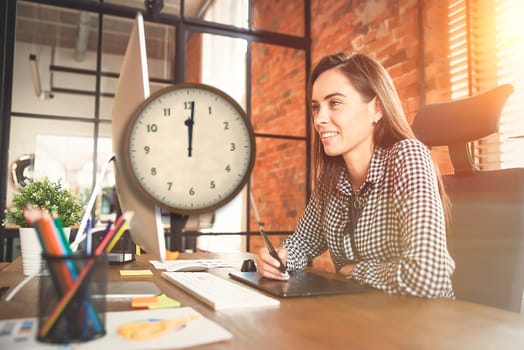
12.01
